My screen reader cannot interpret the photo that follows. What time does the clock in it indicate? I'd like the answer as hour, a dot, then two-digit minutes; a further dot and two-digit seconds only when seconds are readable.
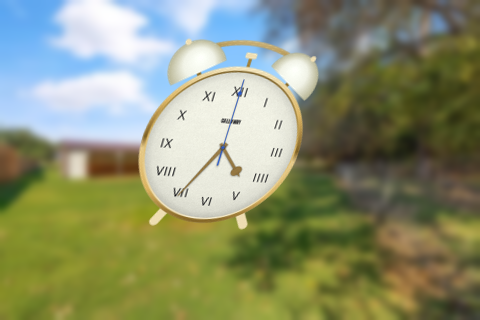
4.35.00
